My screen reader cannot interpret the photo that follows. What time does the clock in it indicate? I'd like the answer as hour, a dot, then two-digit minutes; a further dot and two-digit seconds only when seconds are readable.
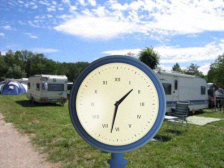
1.32
